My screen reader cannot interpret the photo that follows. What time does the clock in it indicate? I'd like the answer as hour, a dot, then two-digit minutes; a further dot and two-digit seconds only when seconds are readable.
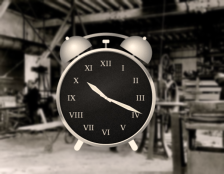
10.19
